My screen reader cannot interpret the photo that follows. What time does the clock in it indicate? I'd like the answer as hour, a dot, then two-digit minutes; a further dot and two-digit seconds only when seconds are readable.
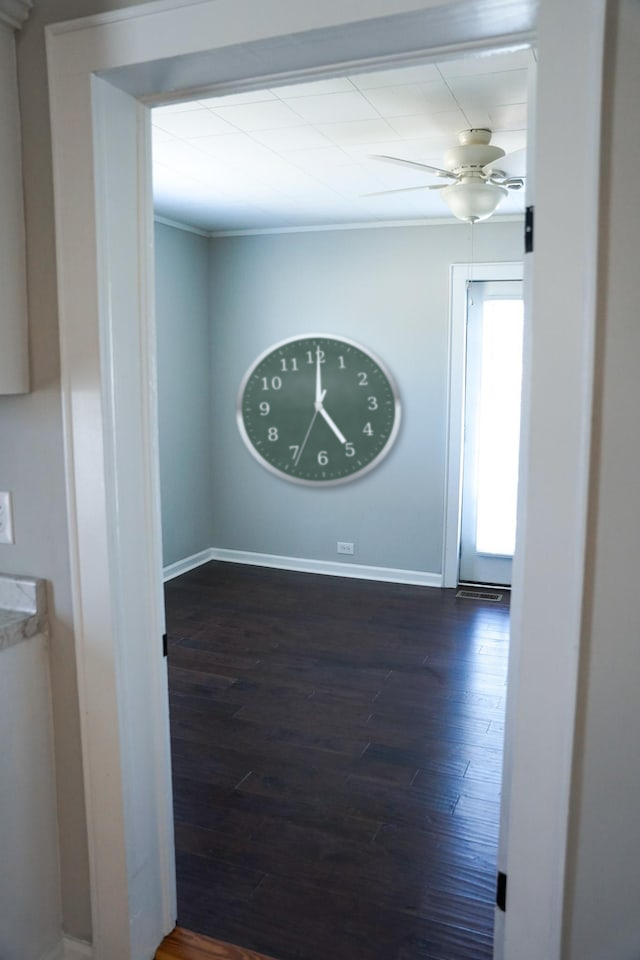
5.00.34
